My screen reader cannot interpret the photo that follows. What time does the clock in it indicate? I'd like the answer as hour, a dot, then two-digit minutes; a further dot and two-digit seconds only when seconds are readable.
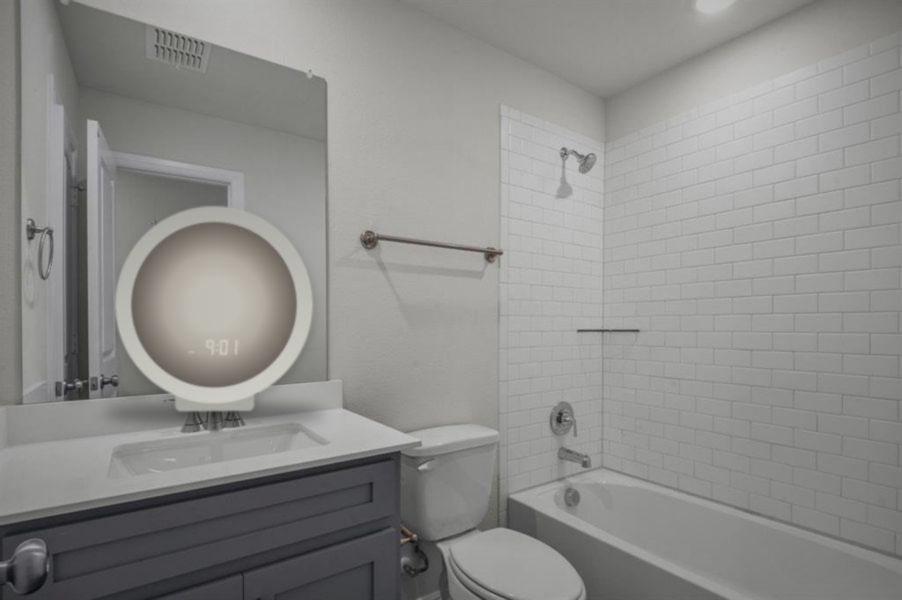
9.01
